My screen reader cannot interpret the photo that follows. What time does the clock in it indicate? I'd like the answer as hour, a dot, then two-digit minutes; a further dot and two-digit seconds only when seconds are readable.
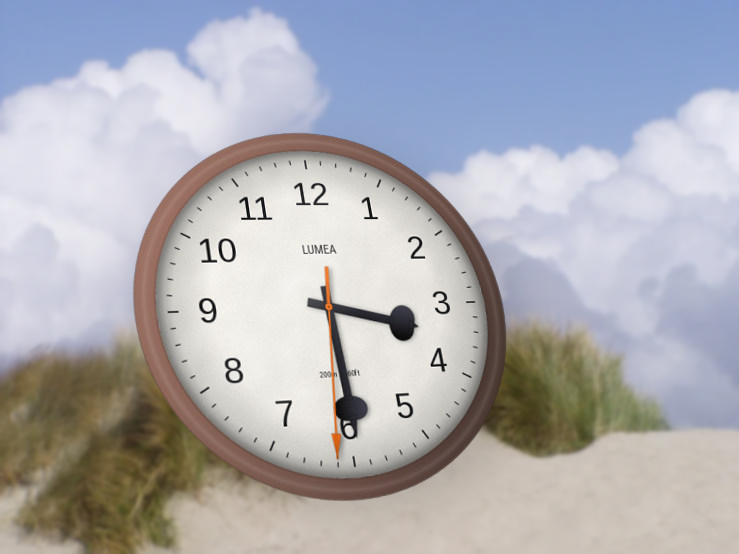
3.29.31
